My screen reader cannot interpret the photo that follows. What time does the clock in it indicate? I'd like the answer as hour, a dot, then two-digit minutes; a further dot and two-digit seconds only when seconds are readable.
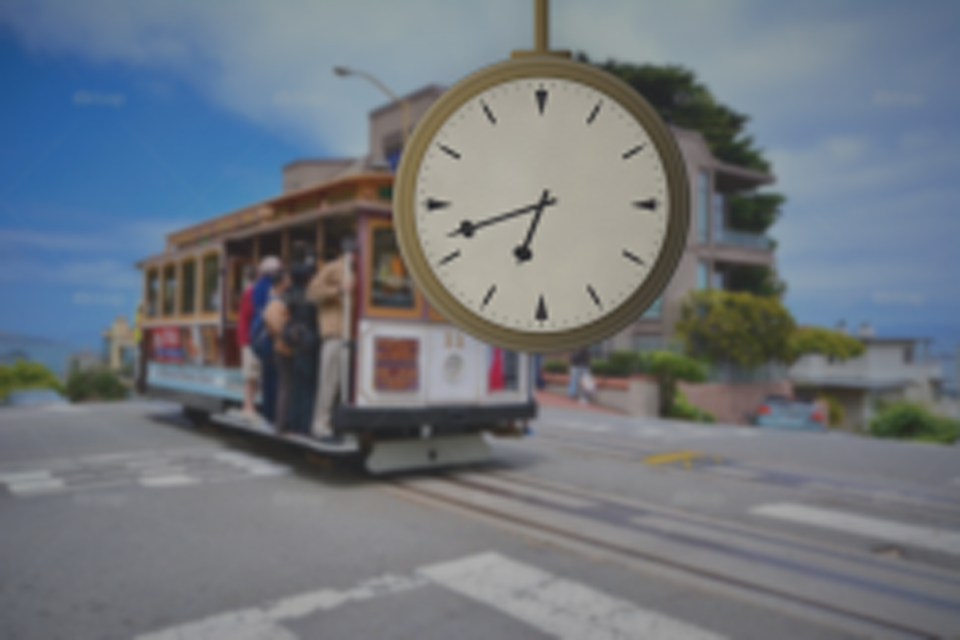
6.42
